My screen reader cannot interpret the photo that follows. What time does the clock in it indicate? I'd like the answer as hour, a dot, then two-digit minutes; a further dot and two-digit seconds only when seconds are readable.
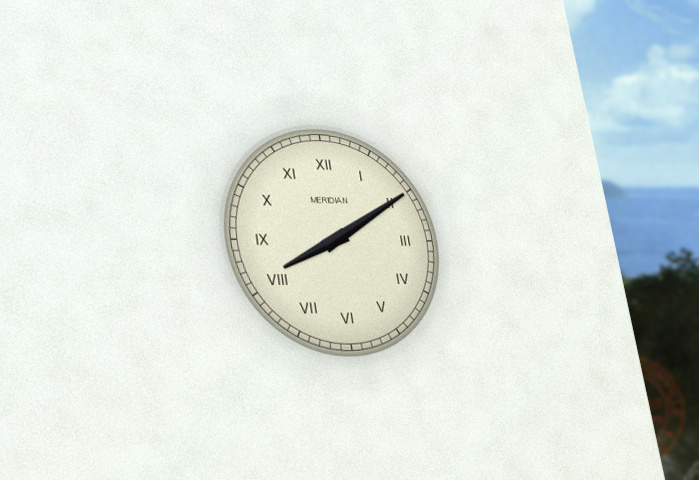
8.10
